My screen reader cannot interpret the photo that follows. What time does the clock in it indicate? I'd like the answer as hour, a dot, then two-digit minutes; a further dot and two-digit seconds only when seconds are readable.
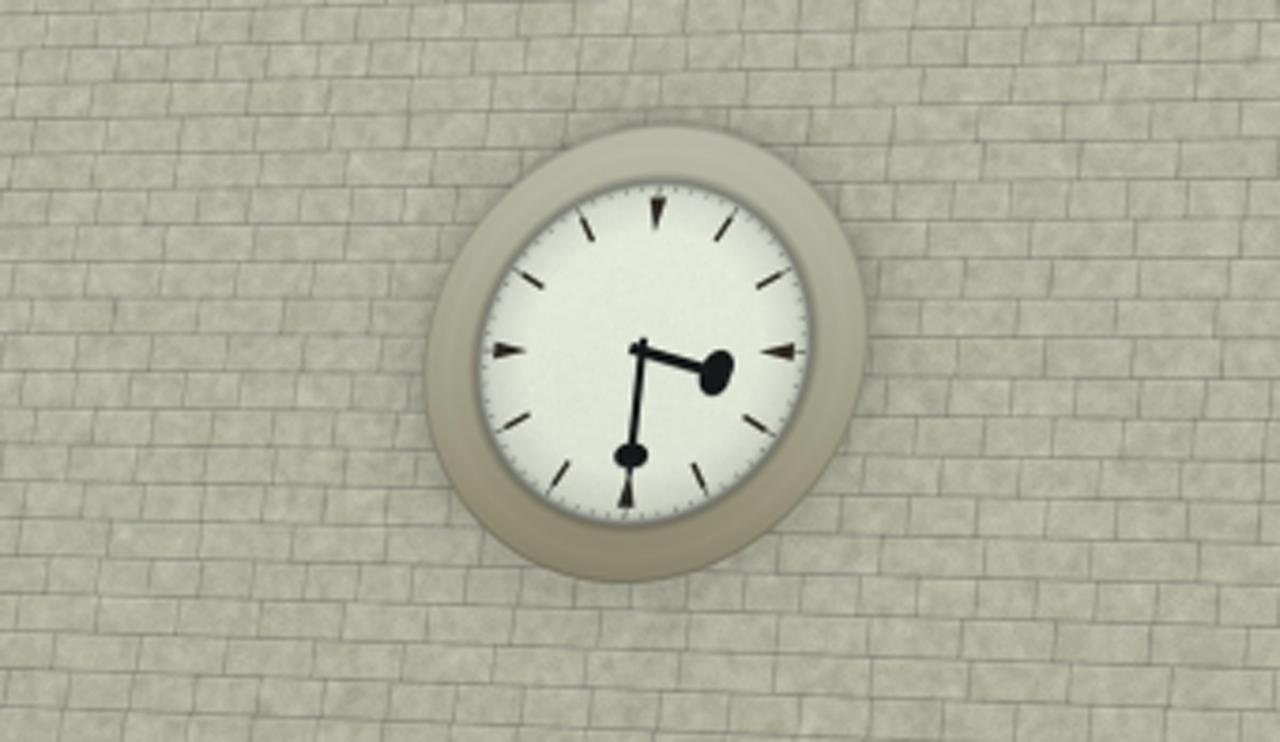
3.30
